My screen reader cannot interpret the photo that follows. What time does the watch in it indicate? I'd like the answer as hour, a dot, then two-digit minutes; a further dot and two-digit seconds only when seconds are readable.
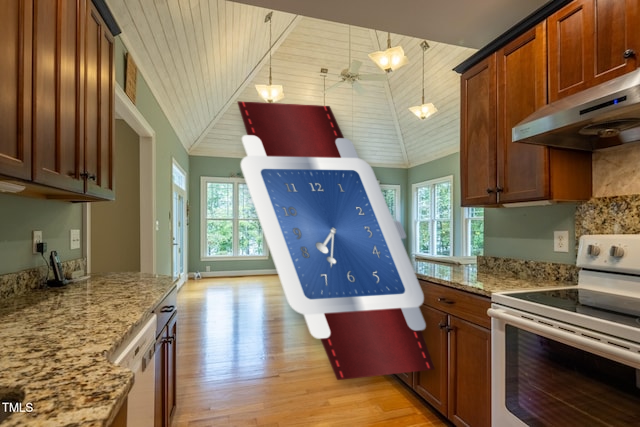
7.34
